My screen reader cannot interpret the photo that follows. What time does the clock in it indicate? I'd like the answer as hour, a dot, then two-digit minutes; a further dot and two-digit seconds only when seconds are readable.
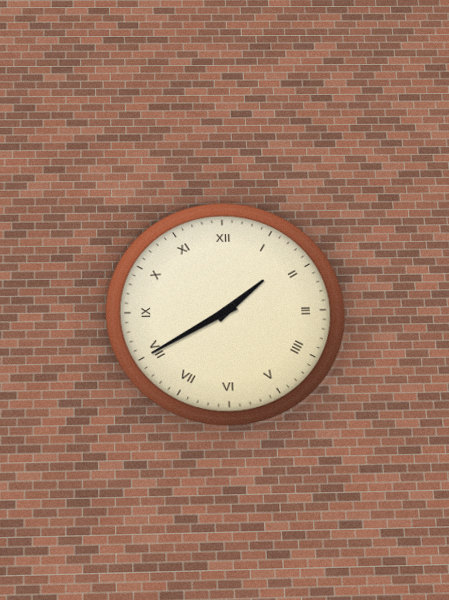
1.40
